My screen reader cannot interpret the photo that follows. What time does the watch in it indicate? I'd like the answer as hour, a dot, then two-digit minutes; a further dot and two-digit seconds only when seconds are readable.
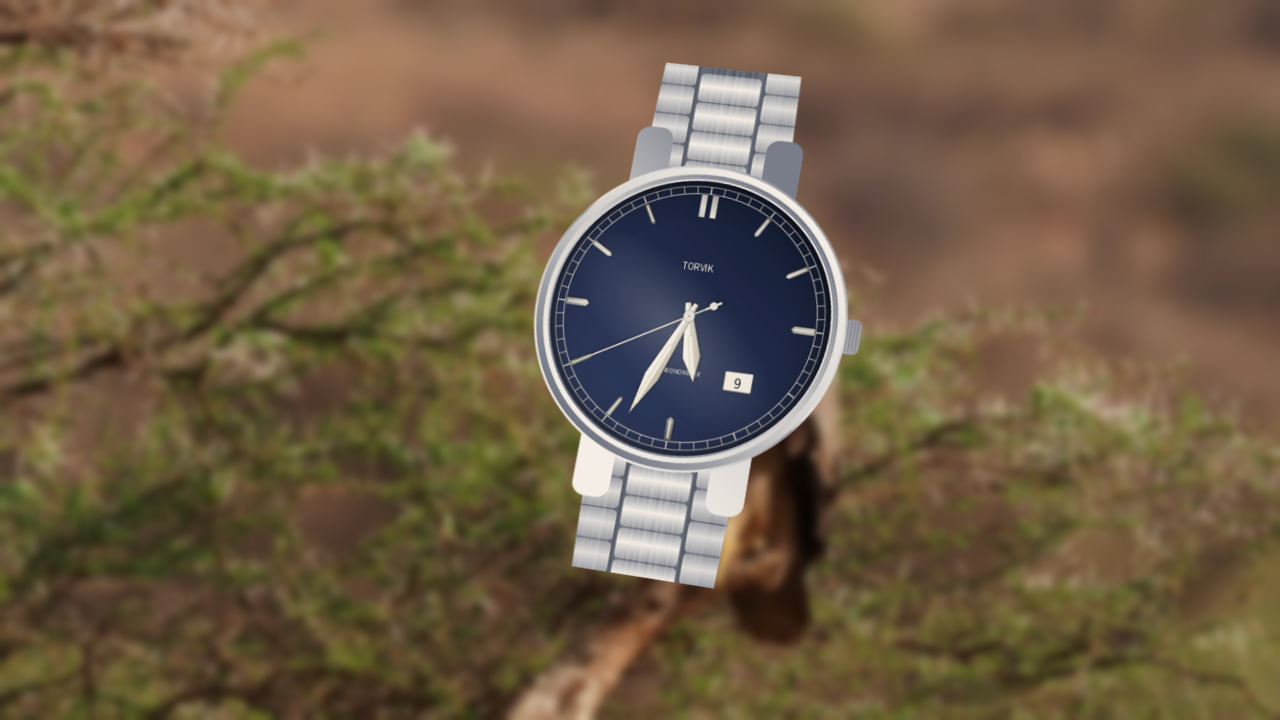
5.33.40
